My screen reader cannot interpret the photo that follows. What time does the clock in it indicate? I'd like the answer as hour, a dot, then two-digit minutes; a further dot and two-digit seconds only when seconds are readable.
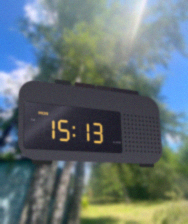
15.13
